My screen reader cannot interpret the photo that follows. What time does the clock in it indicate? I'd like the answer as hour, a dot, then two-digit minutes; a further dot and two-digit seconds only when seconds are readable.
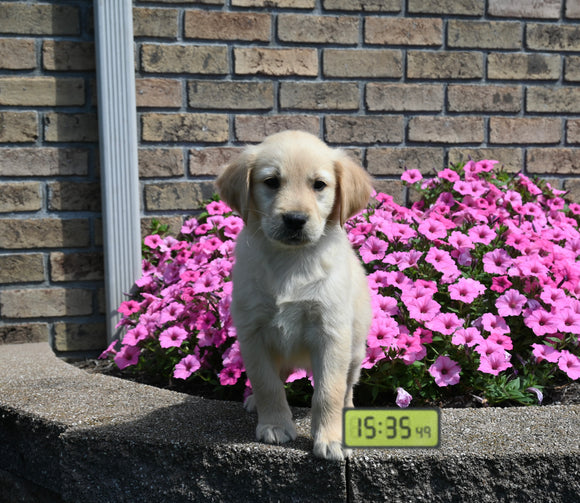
15.35.49
